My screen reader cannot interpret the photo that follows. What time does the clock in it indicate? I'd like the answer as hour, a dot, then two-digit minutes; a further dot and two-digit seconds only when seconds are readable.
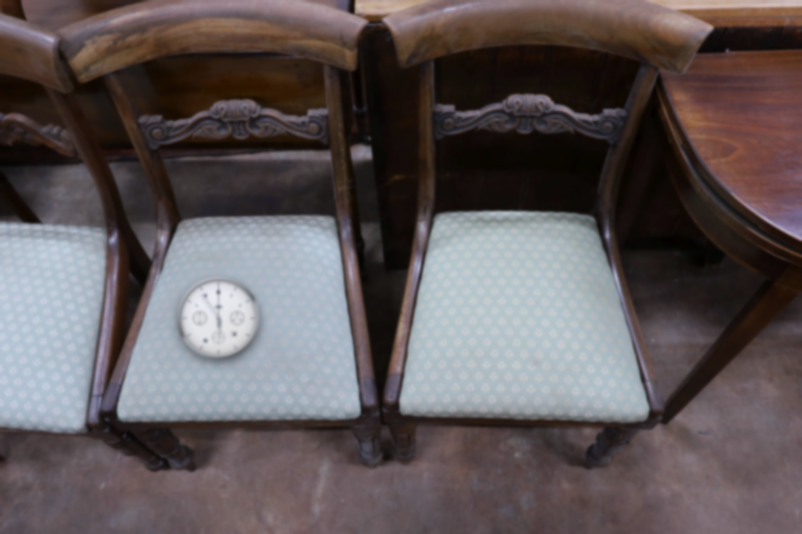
5.54
